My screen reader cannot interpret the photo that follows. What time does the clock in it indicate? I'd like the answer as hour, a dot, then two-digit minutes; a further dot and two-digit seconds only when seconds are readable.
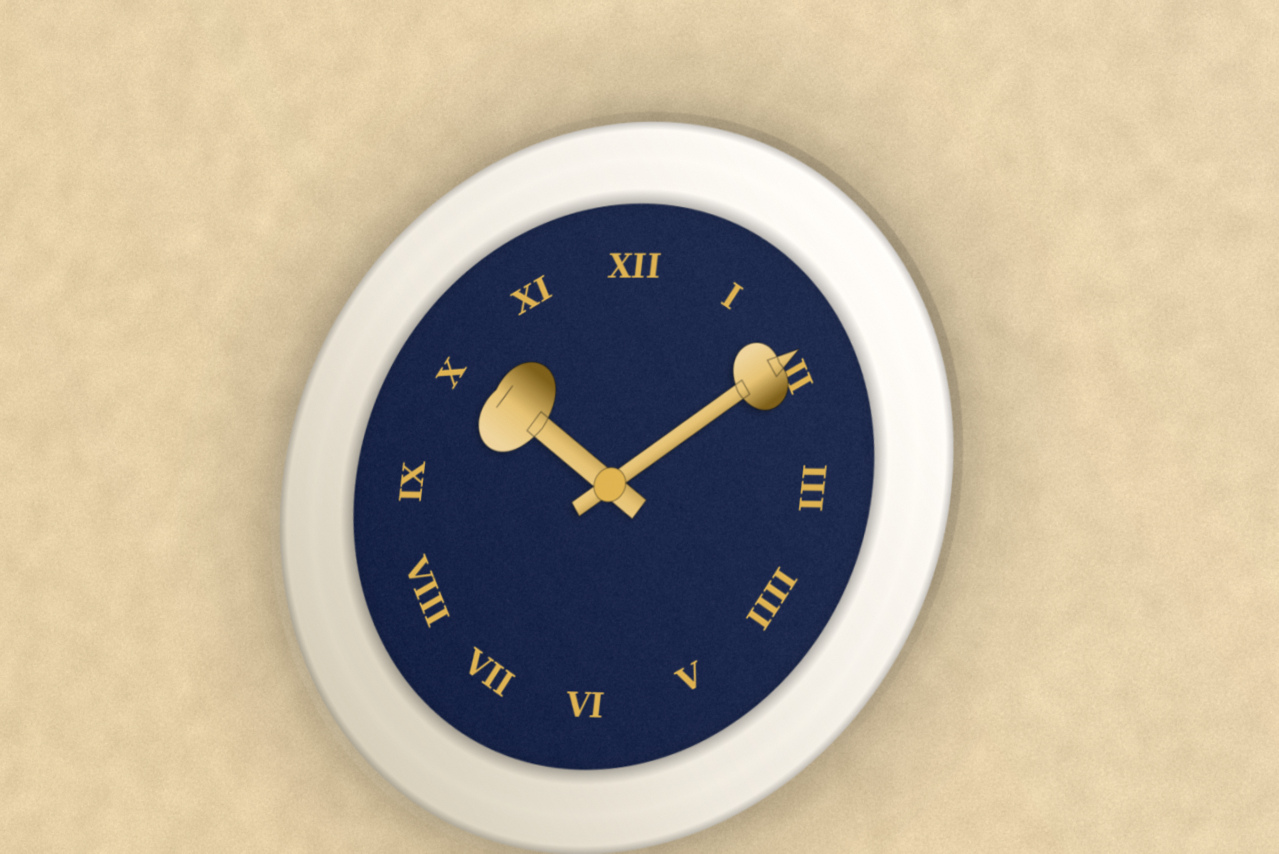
10.09
